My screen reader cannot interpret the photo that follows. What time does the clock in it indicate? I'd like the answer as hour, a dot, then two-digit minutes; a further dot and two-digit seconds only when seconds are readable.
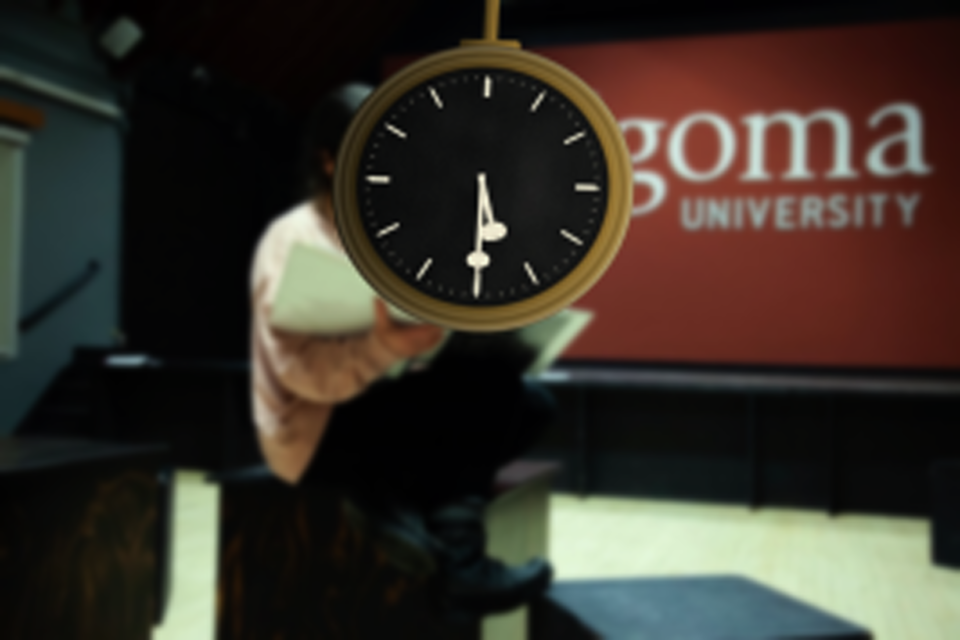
5.30
